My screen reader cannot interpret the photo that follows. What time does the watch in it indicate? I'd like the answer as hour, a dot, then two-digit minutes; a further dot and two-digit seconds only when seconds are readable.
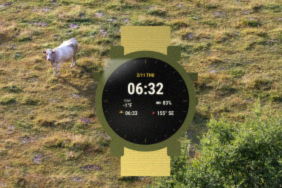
6.32
